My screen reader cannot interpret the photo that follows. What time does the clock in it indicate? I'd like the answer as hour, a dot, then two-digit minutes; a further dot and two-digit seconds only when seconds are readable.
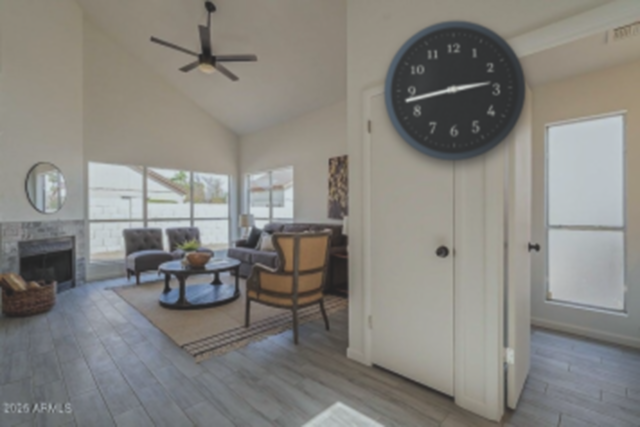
2.43
